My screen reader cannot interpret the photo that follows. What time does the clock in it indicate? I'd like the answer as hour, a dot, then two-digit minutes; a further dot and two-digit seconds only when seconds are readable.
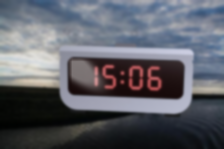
15.06
